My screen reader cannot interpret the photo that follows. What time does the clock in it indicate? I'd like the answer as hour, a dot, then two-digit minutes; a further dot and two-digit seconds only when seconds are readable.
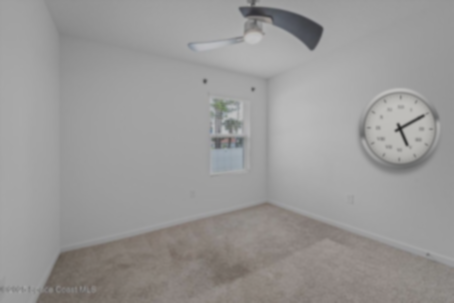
5.10
